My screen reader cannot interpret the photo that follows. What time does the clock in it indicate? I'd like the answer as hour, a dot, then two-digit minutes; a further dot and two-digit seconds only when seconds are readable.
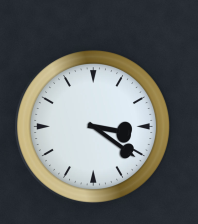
3.21
